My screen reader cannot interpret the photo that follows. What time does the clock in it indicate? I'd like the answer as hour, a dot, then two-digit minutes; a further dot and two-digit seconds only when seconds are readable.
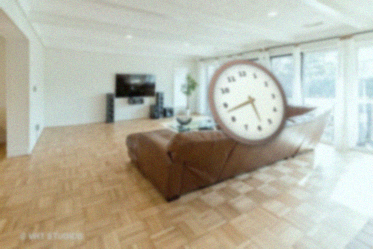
5.43
